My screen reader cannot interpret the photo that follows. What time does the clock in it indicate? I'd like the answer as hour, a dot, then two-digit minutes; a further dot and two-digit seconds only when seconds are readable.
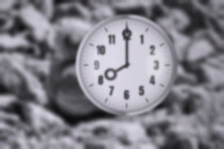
8.00
